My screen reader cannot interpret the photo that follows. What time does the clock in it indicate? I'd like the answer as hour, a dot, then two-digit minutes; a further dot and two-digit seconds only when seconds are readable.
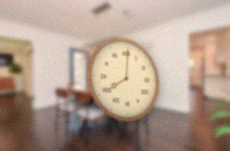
8.01
